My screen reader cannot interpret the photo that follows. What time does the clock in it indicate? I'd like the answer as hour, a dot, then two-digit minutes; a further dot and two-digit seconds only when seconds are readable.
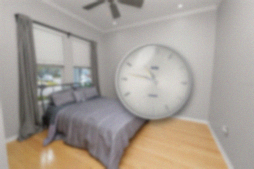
10.47
